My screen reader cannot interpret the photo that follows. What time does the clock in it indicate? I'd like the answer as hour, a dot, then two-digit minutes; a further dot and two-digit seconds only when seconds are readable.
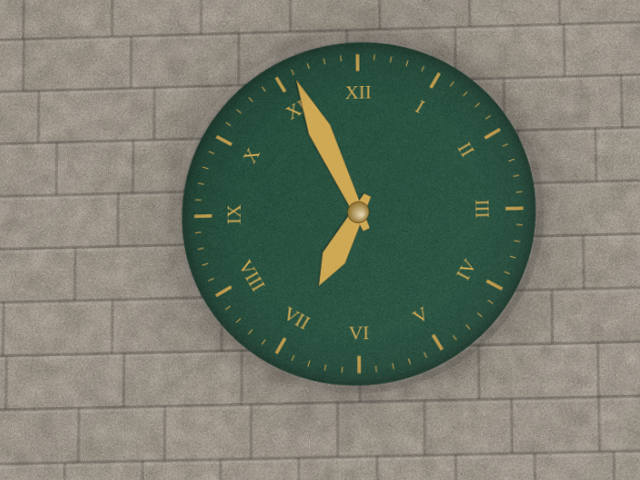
6.56
